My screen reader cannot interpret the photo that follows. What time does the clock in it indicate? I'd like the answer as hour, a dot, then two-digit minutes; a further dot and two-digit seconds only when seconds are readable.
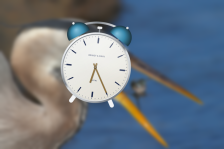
6.25
